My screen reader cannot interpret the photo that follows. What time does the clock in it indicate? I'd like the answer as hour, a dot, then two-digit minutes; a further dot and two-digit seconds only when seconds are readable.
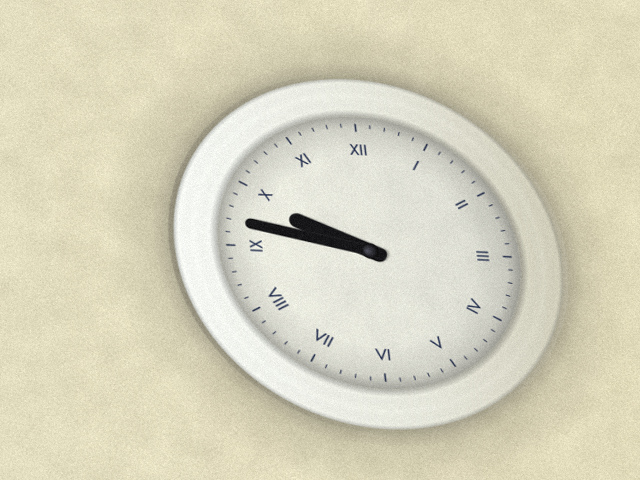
9.47
